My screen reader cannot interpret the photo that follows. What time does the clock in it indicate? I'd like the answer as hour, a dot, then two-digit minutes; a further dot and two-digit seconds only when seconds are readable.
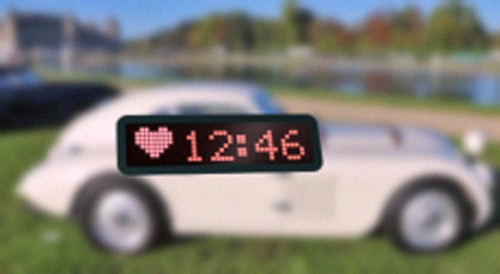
12.46
